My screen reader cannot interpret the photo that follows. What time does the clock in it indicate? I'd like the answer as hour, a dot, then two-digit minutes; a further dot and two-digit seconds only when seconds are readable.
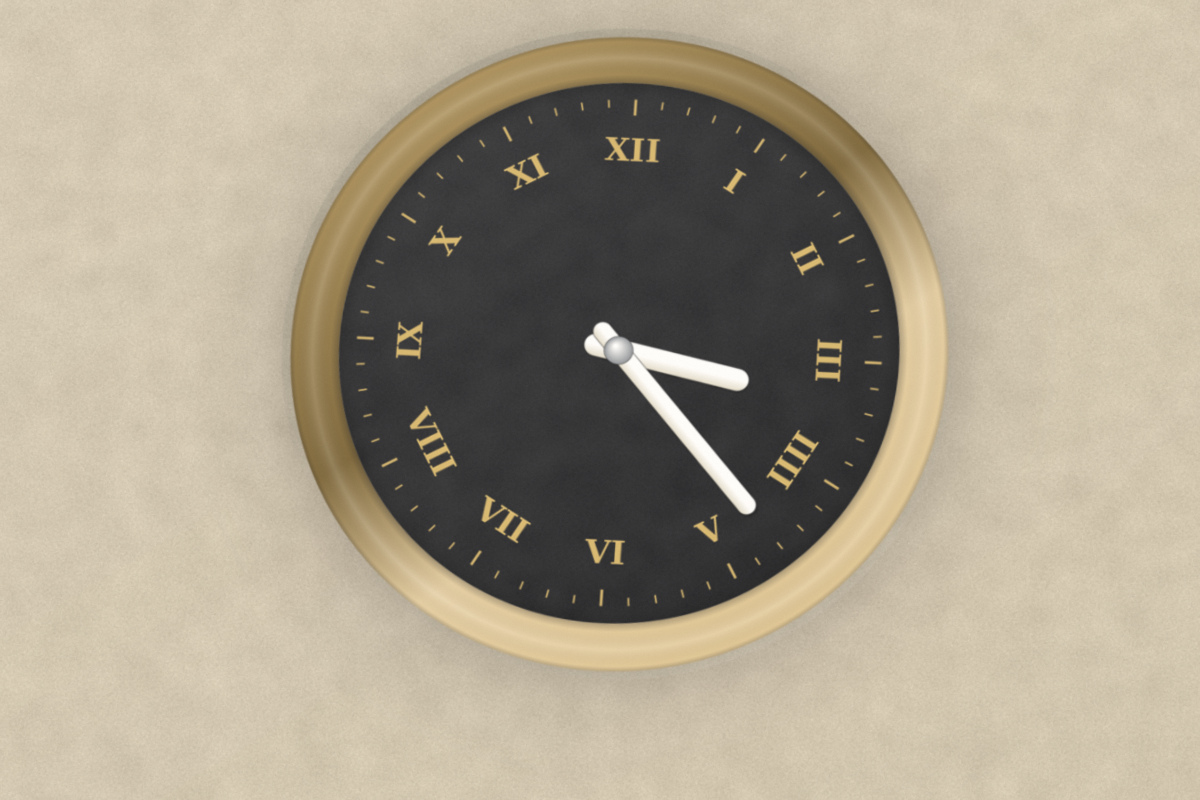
3.23
